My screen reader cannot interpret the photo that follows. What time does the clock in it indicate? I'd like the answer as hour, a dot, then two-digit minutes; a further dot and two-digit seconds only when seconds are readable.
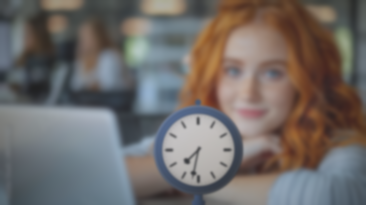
7.32
